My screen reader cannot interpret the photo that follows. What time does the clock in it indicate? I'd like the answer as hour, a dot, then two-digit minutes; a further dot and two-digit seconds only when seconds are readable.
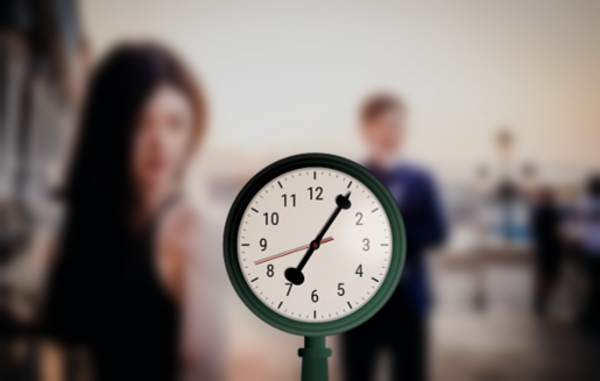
7.05.42
